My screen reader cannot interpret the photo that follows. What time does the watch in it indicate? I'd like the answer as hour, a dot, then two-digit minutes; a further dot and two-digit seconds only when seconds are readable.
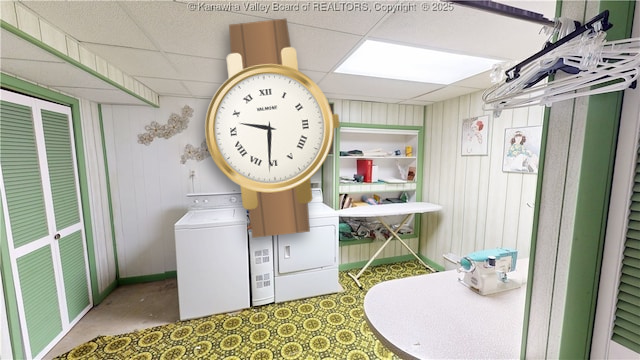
9.31
